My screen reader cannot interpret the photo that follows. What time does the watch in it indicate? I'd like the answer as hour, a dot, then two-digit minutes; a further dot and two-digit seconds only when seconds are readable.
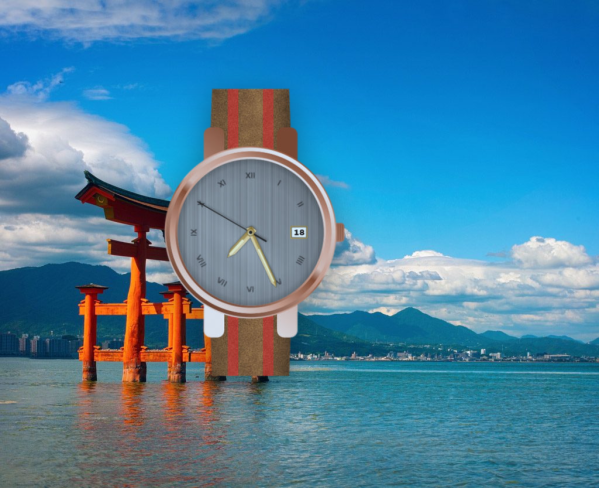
7.25.50
